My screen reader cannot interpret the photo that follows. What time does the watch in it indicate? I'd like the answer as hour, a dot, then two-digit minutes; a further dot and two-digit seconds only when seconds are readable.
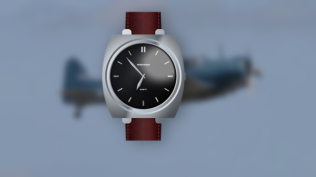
6.53
